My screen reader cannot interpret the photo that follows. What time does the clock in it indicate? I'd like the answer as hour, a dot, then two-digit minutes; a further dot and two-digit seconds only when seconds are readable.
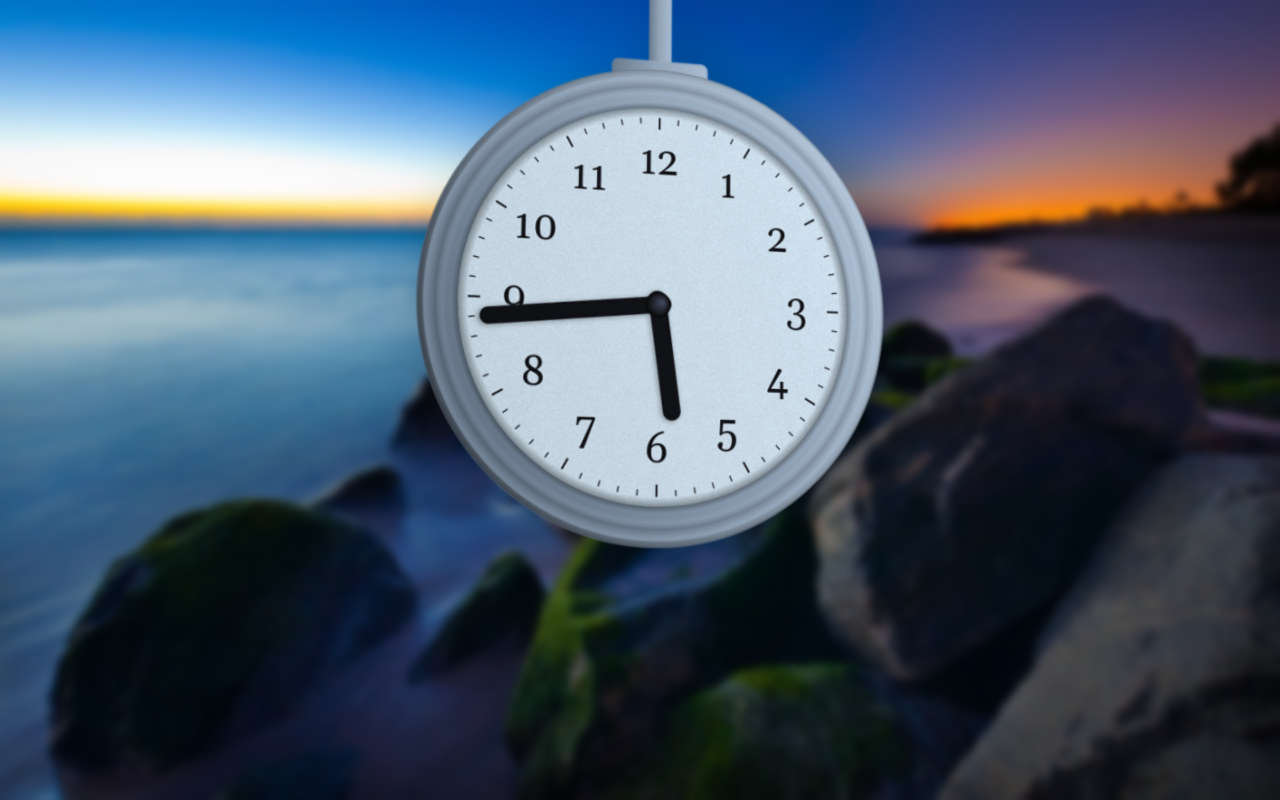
5.44
